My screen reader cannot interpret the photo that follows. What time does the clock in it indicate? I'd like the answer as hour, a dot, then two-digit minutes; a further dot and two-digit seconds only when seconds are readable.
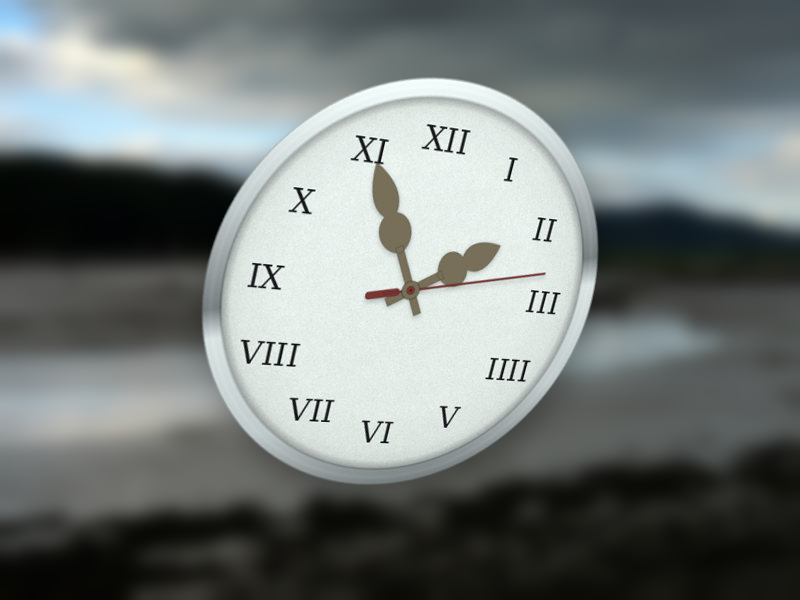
1.55.13
